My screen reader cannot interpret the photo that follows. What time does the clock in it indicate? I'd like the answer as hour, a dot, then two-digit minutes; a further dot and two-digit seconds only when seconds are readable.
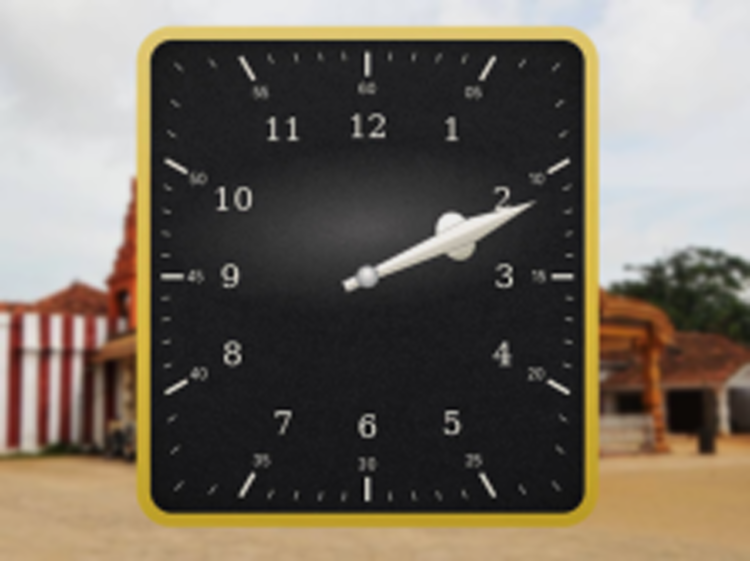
2.11
